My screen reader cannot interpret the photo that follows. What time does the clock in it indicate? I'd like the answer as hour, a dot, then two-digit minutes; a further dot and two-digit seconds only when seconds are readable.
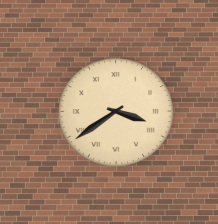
3.39
